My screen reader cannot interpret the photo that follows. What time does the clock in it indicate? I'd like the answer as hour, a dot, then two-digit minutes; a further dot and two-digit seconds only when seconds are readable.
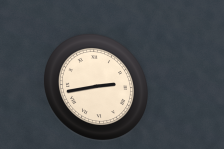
2.43
